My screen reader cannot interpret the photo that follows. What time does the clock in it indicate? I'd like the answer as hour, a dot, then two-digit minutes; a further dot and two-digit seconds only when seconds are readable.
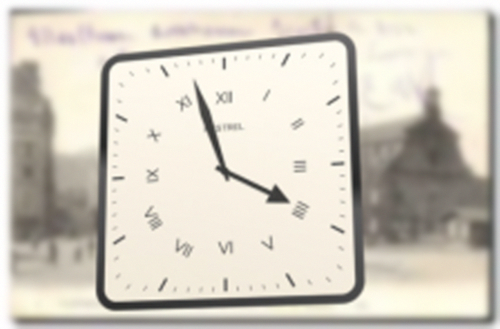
3.57
